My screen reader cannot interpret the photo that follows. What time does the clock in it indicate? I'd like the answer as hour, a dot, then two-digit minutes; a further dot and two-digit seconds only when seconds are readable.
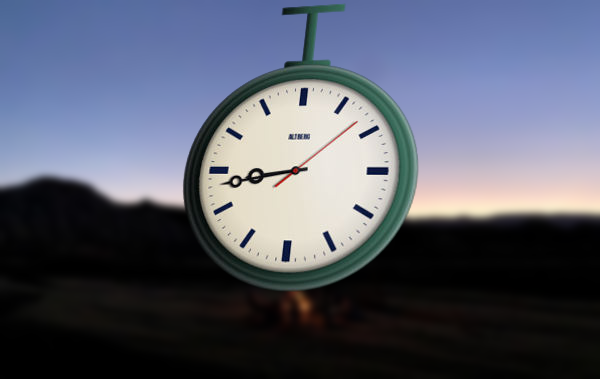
8.43.08
